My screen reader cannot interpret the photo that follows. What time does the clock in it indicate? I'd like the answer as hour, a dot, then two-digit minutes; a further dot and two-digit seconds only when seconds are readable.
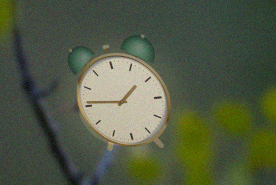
1.46
